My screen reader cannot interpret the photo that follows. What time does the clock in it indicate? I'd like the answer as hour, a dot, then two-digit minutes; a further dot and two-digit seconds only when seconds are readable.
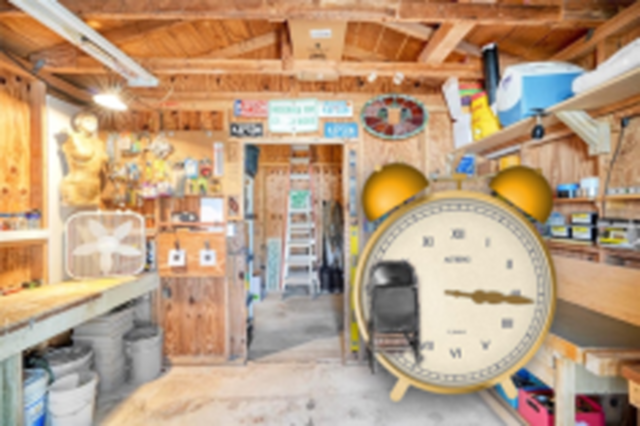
3.16
